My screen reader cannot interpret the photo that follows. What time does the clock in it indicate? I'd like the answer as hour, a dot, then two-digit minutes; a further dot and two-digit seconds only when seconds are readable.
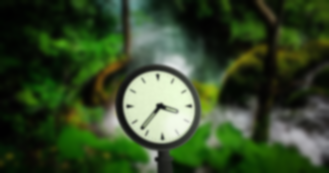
3.37
